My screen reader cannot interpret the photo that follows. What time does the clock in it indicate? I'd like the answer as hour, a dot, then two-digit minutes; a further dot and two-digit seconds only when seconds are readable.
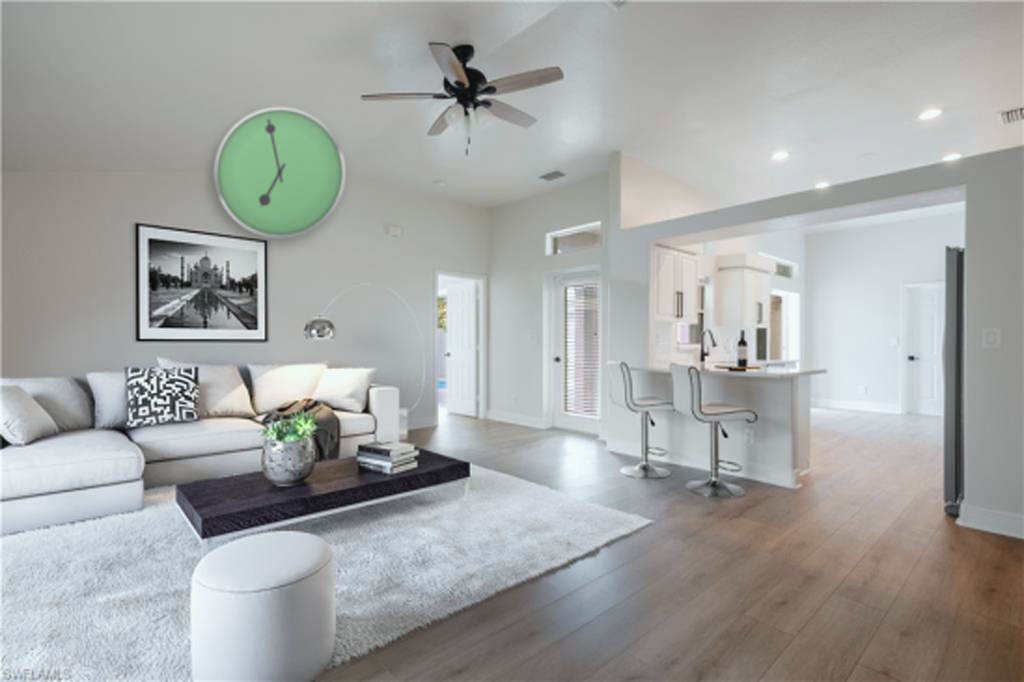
6.58
